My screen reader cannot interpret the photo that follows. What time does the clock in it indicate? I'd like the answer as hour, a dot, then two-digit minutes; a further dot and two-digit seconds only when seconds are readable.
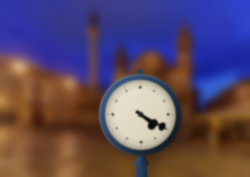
4.20
